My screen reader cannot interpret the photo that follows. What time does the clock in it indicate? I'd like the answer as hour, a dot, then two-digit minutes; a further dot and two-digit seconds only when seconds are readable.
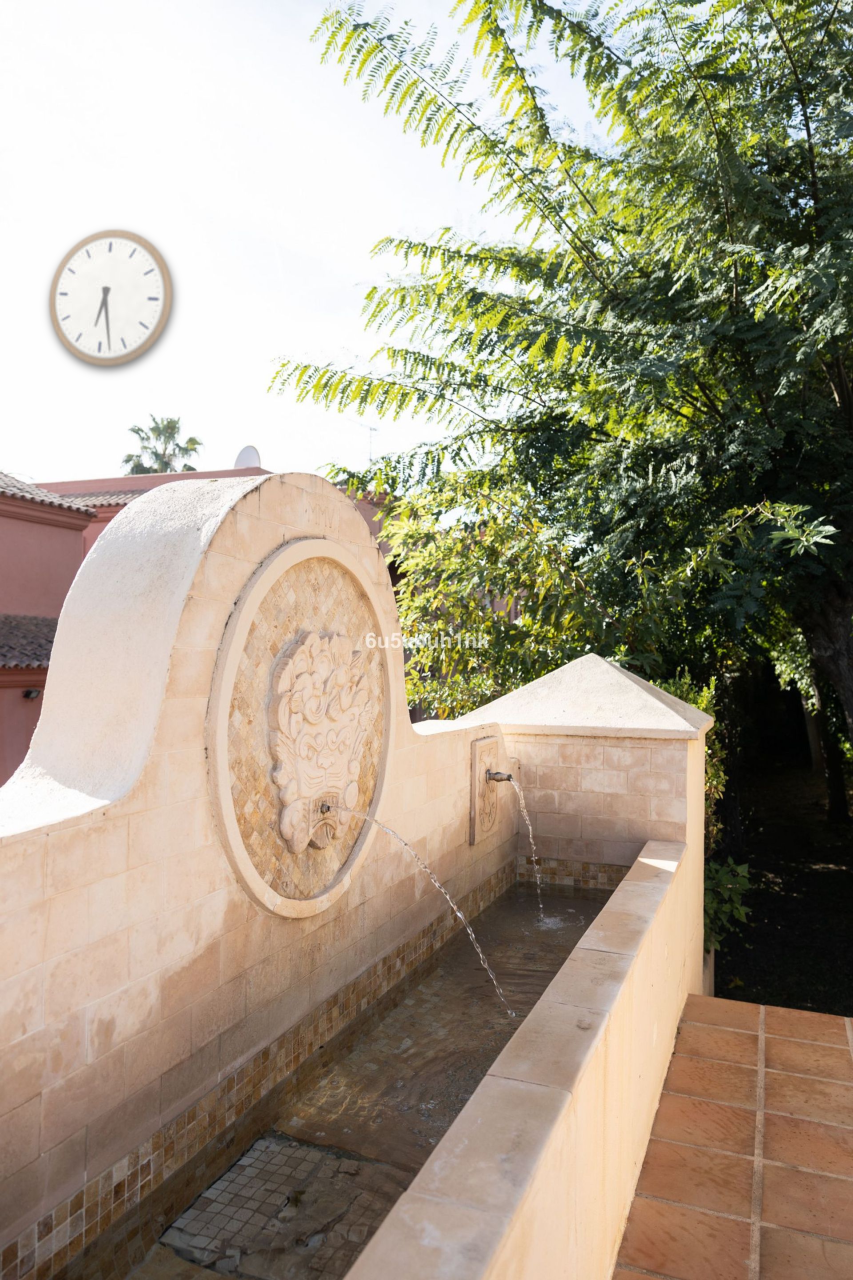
6.28
